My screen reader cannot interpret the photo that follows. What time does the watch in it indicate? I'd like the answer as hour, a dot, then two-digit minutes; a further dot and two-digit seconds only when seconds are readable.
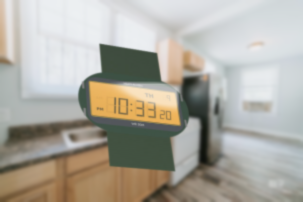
10.33
